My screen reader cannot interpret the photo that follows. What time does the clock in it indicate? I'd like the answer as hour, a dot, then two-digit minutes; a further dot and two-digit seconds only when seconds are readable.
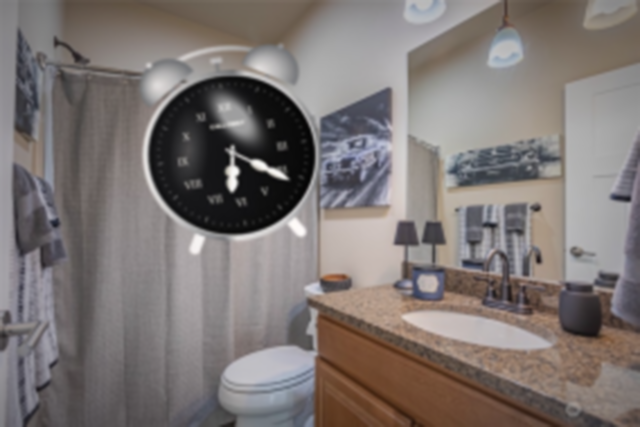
6.21
